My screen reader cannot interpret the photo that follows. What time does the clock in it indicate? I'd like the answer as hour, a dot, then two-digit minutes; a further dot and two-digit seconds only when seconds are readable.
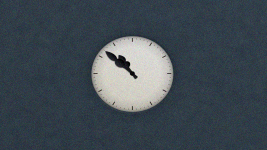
10.52
